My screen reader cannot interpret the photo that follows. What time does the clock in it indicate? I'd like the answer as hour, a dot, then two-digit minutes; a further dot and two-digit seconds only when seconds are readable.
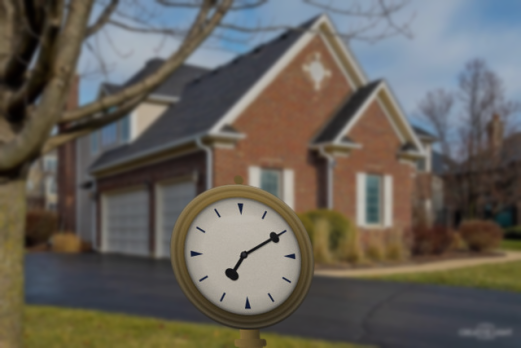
7.10
